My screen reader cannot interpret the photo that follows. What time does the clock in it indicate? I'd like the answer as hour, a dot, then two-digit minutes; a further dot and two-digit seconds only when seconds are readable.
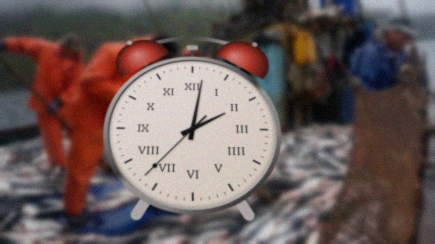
2.01.37
